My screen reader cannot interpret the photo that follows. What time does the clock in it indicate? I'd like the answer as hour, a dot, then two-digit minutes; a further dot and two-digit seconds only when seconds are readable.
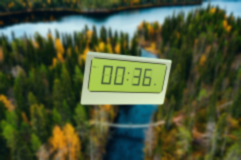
0.36
